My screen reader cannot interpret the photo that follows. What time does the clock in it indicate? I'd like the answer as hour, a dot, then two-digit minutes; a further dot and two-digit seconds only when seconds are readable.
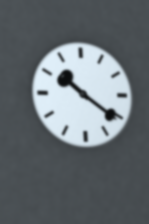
10.21
